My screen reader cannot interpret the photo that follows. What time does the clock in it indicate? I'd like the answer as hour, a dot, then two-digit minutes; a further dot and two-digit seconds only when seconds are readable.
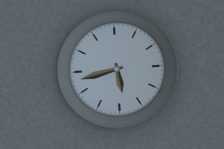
5.43
